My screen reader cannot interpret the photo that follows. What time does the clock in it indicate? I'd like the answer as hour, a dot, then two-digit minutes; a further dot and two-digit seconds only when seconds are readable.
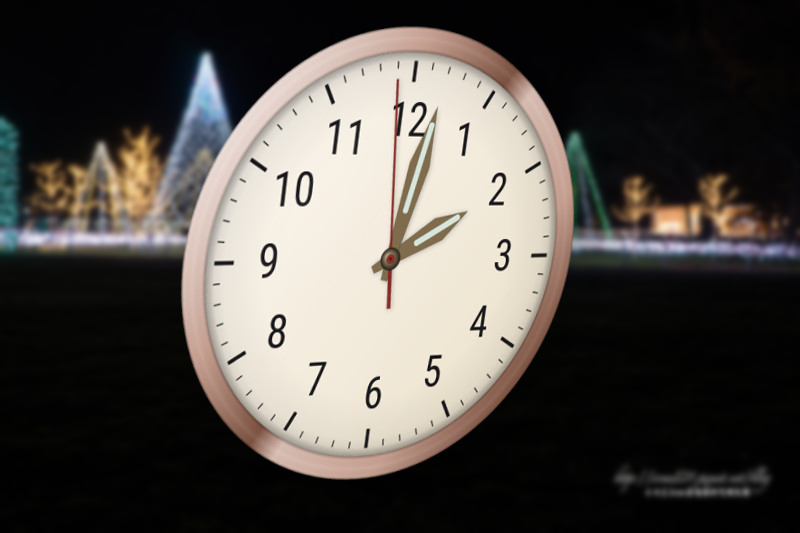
2.01.59
